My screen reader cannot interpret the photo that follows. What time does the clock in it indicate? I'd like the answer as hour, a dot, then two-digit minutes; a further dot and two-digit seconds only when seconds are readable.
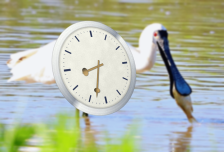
8.33
